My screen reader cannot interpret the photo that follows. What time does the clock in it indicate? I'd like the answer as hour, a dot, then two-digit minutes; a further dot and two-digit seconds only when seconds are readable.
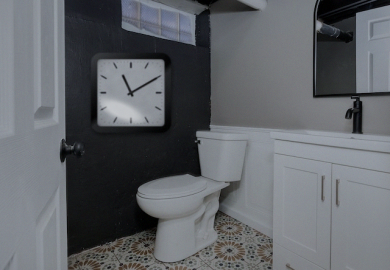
11.10
